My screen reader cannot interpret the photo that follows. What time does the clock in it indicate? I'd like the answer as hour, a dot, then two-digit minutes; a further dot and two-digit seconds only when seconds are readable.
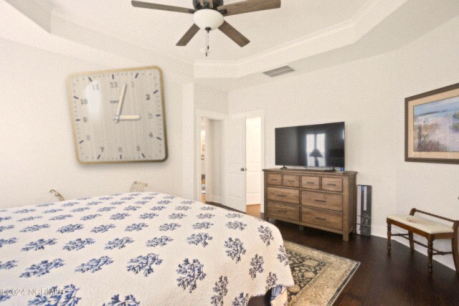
3.03
